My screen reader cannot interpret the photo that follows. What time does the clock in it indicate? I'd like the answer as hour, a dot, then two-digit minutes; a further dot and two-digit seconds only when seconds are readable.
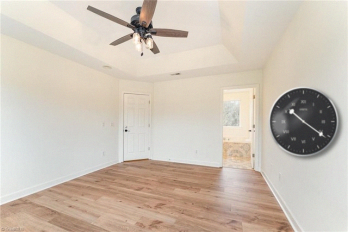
10.21
